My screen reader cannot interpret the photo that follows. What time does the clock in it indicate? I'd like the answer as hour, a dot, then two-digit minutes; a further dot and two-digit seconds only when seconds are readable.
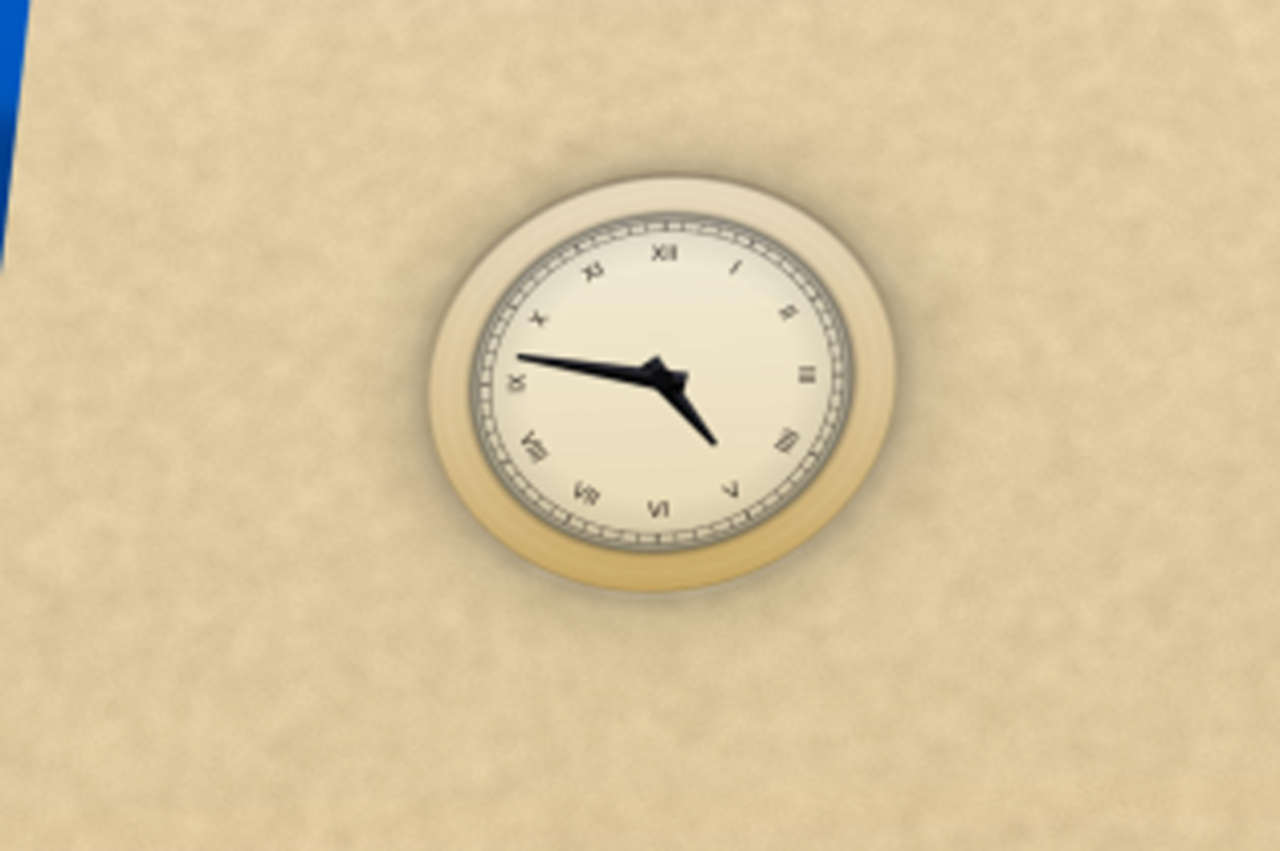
4.47
